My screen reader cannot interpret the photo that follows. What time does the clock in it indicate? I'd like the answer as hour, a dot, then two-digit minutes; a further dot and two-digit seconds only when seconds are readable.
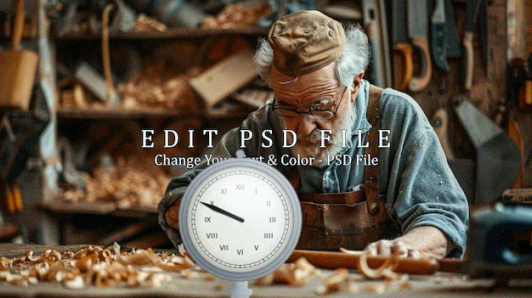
9.49
